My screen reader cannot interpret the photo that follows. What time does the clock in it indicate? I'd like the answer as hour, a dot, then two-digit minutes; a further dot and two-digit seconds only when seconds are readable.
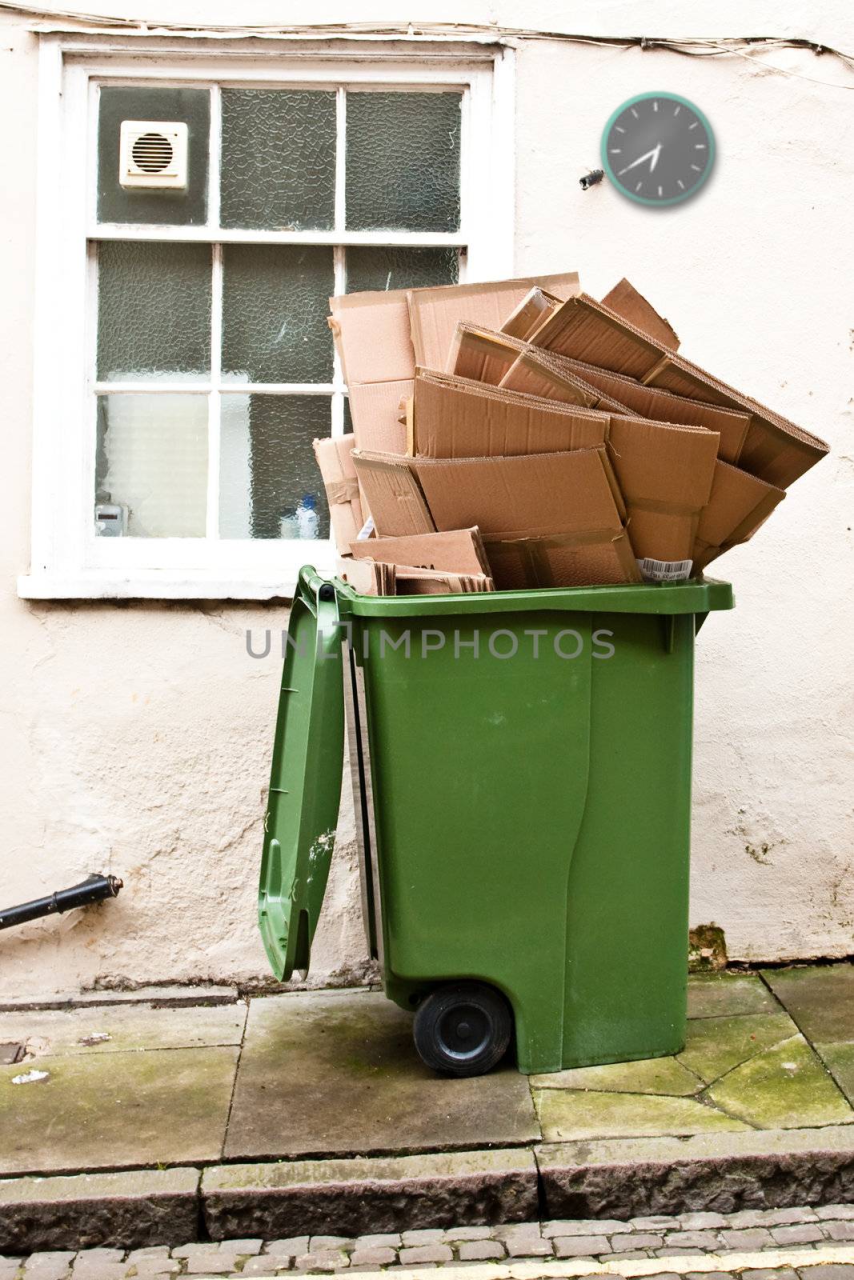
6.40
